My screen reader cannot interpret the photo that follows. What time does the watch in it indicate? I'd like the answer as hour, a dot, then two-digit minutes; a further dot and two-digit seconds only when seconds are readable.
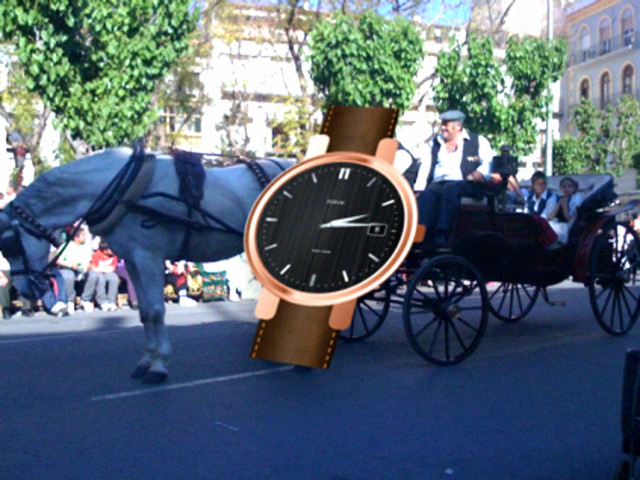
2.14
